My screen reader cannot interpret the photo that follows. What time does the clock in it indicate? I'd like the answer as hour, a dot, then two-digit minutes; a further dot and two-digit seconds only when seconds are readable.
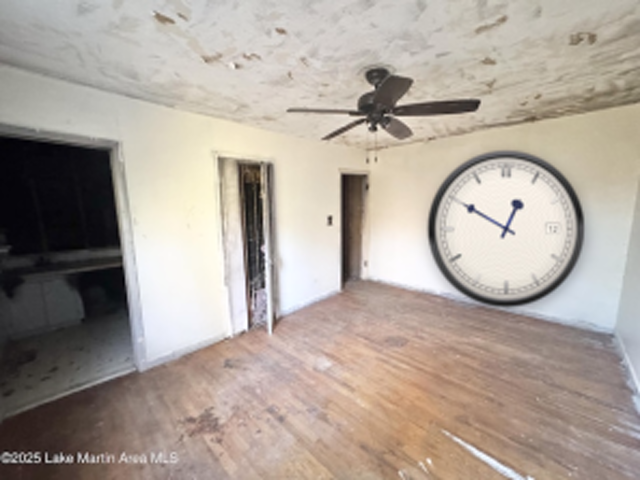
12.50
